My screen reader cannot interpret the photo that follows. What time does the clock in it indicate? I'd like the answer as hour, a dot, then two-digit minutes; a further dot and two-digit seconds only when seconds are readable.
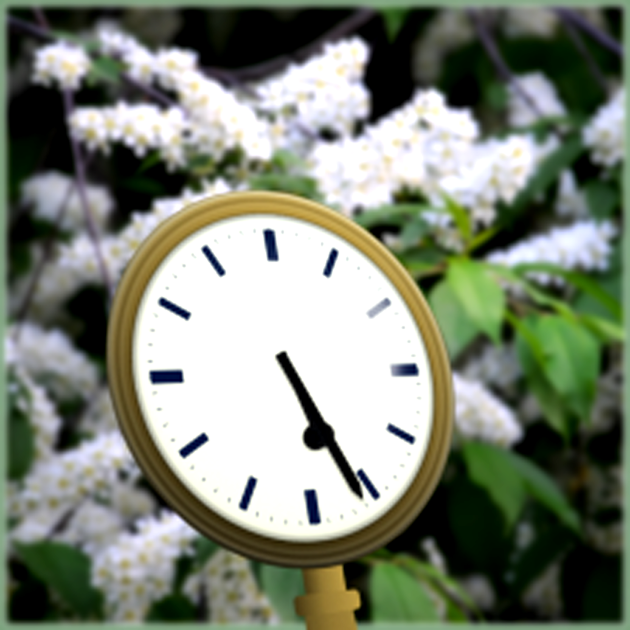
5.26
